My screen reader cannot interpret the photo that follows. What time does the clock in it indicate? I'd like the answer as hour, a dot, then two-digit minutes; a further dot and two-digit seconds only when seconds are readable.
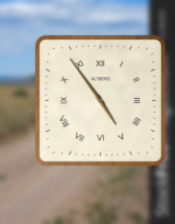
4.54
